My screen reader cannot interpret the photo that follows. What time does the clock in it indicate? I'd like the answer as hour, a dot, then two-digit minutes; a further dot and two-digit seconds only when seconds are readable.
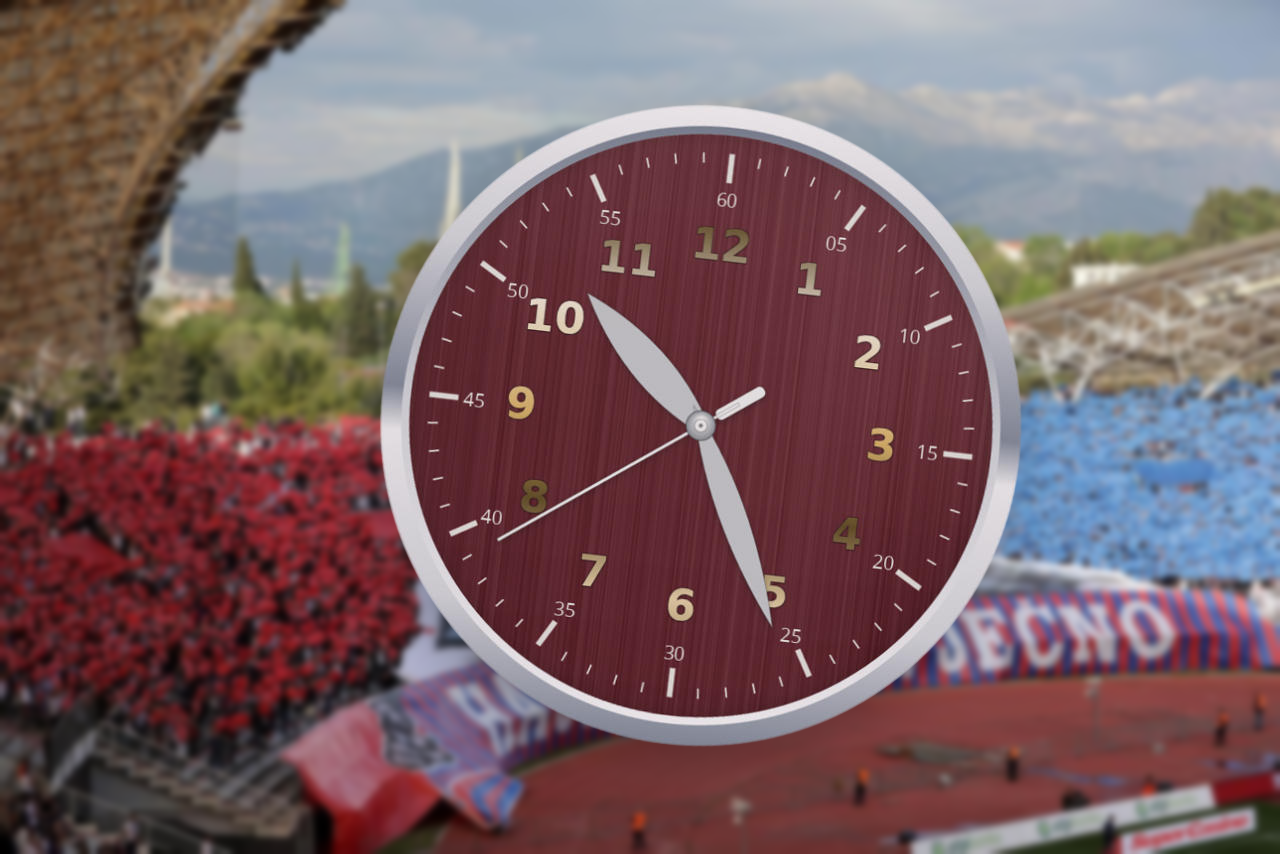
10.25.39
